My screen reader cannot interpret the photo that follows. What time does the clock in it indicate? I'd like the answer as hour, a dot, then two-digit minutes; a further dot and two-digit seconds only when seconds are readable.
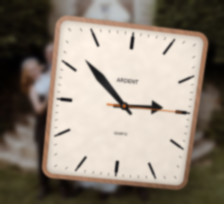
2.52.15
